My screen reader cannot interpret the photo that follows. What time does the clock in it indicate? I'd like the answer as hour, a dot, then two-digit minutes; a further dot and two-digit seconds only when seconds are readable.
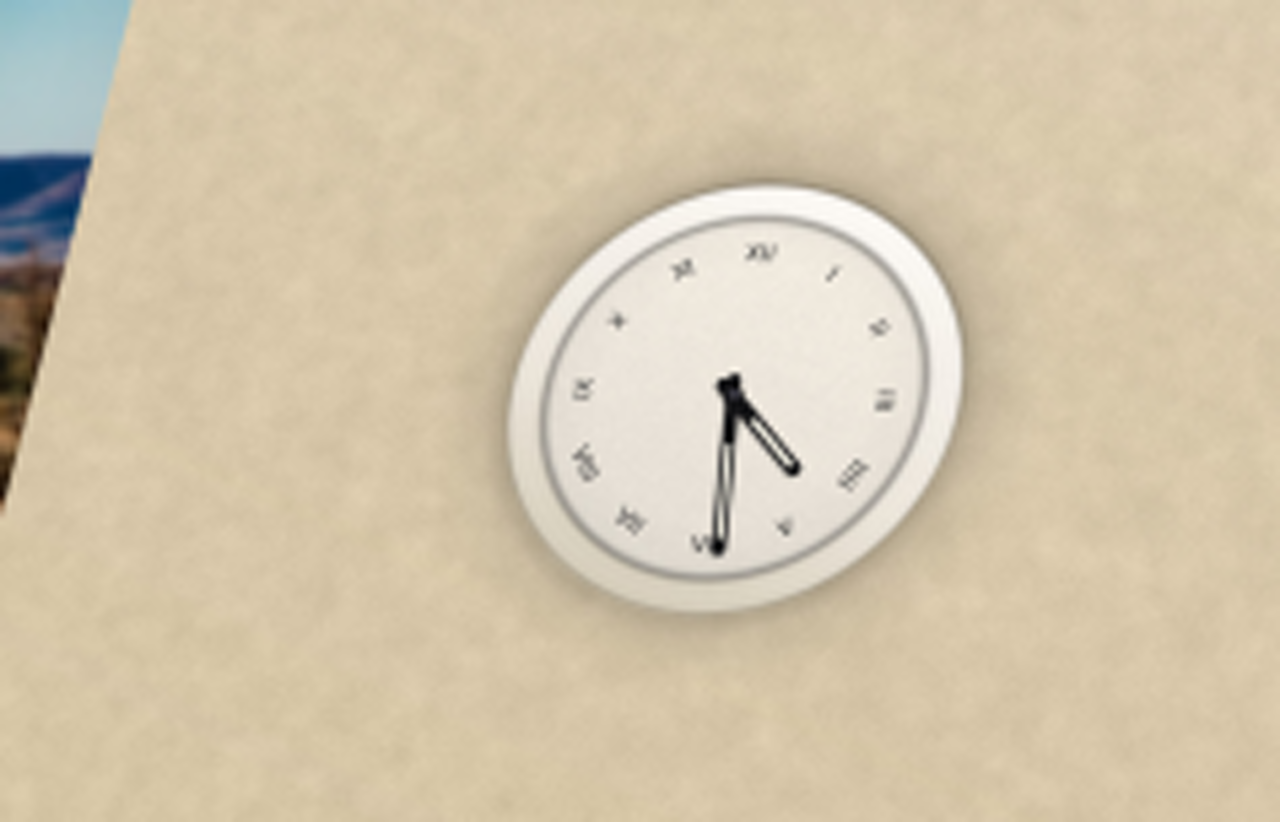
4.29
